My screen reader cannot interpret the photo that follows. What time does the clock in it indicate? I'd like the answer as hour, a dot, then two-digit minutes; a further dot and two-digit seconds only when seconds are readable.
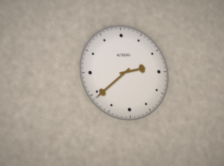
2.39
